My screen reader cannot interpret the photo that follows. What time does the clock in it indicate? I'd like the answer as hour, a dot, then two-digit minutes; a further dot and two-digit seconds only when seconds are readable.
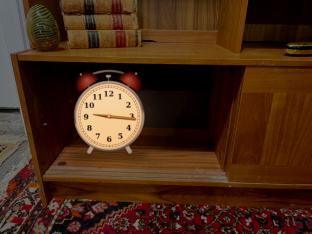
9.16
